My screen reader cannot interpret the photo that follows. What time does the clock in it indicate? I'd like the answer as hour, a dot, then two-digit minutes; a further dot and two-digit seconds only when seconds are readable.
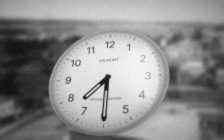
7.30
